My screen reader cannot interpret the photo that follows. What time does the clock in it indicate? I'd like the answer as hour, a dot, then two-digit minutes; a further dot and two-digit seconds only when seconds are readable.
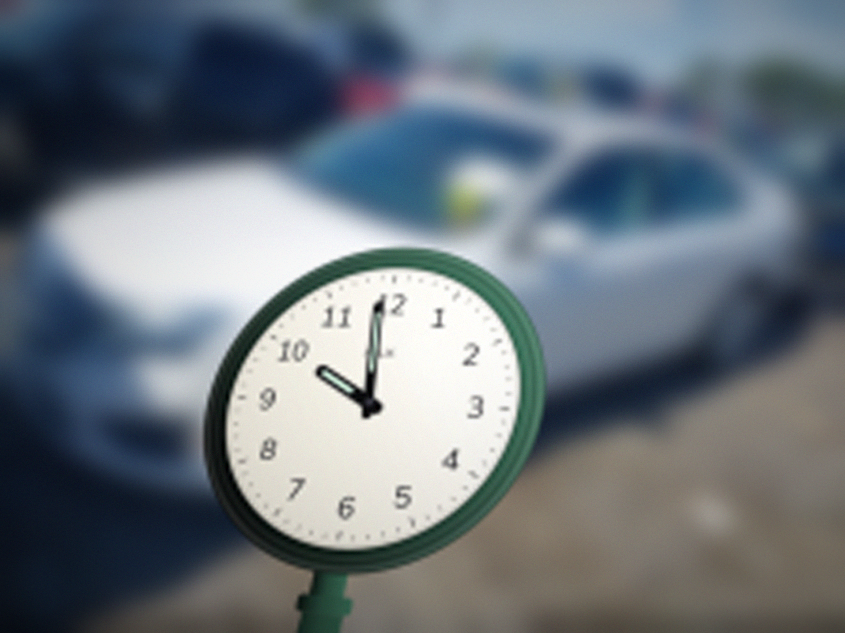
9.59
